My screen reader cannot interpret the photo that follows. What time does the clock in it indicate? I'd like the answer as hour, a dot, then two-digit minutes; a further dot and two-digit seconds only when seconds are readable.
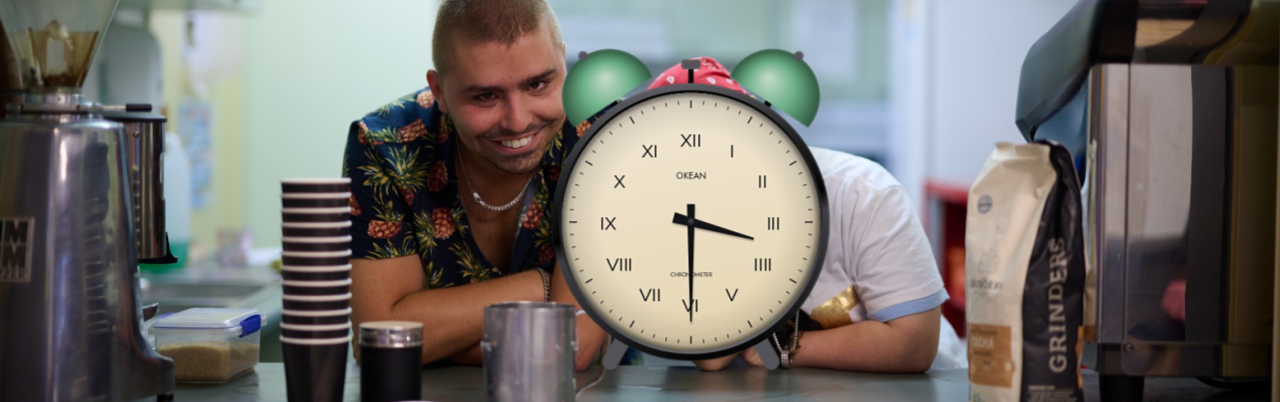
3.30
